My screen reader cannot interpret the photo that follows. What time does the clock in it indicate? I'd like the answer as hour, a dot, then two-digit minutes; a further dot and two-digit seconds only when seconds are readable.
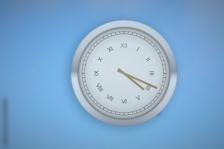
4.19
